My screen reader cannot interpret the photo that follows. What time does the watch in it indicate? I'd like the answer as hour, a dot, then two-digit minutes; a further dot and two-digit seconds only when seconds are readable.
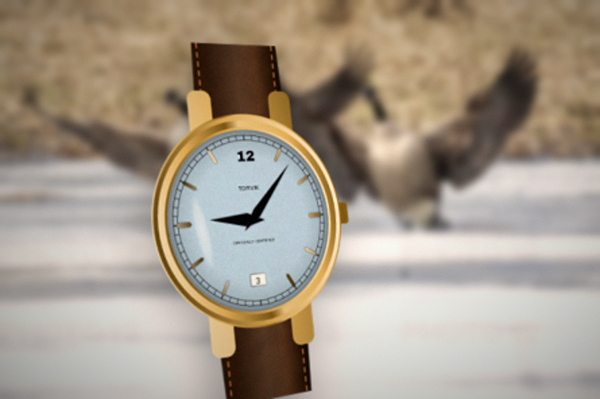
9.07
